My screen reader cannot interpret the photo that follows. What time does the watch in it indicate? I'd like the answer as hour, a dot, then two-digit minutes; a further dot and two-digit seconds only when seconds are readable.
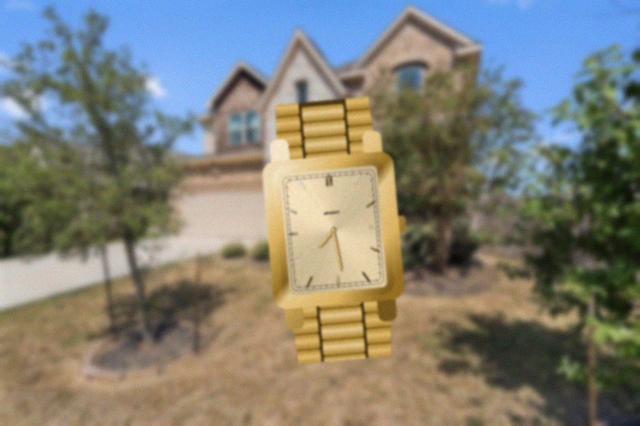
7.29
